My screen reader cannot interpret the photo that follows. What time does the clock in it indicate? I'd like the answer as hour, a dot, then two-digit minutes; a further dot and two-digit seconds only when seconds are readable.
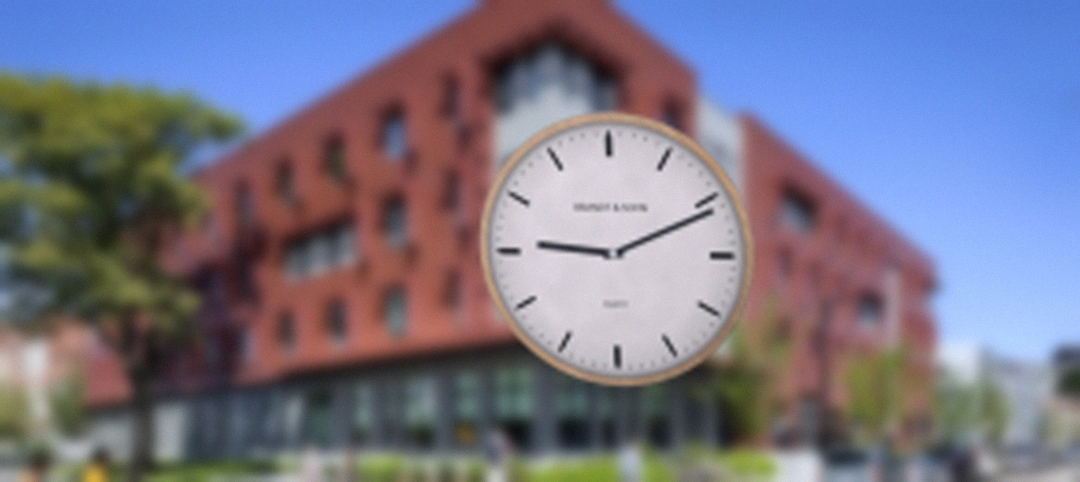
9.11
